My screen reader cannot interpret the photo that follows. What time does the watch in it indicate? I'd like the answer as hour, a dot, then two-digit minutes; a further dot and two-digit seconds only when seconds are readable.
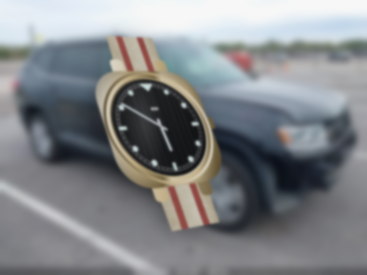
5.51
